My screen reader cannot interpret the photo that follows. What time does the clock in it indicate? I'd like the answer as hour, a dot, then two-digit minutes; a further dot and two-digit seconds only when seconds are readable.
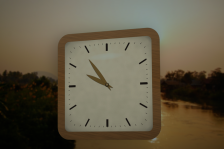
9.54
